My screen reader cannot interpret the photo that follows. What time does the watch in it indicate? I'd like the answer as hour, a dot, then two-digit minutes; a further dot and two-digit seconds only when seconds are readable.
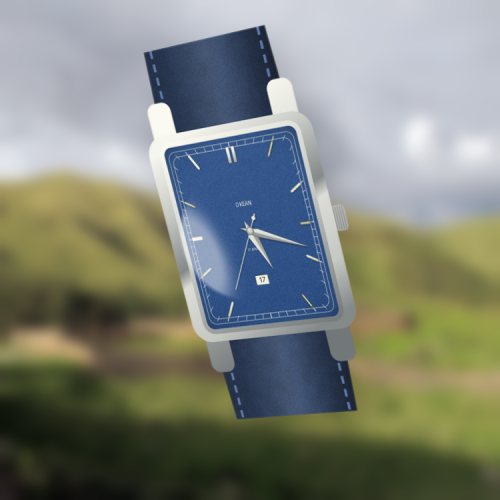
5.18.35
